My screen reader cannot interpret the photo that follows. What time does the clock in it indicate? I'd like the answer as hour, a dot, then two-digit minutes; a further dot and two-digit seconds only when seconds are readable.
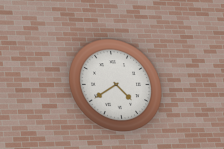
4.40
